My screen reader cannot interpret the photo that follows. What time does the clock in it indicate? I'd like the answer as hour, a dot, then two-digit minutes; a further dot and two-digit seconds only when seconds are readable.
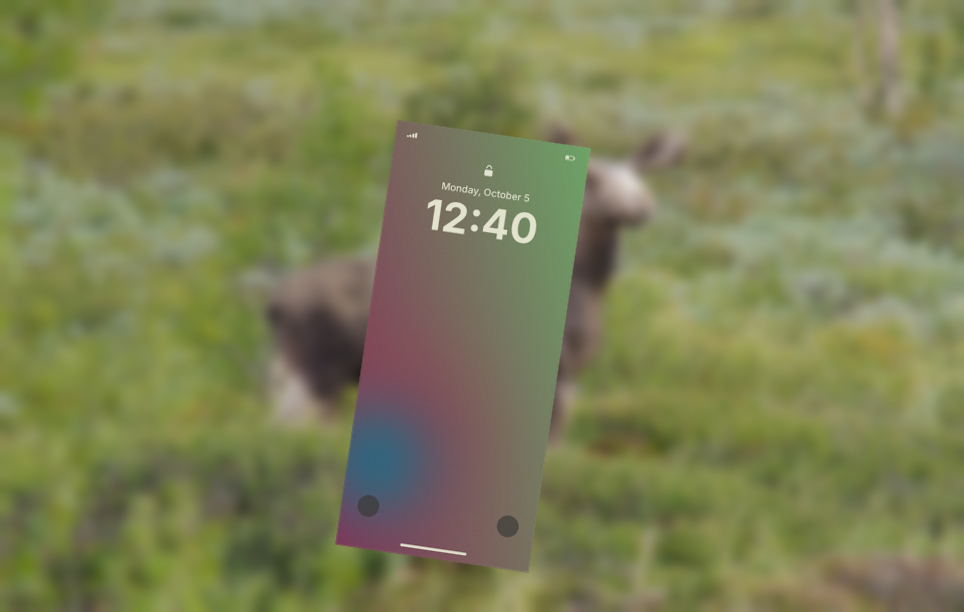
12.40
